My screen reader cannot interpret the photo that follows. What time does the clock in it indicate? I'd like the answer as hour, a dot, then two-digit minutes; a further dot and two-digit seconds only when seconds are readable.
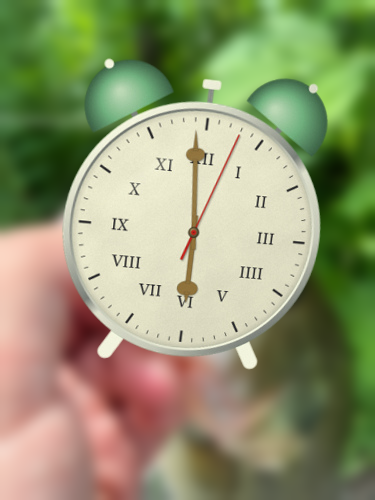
5.59.03
